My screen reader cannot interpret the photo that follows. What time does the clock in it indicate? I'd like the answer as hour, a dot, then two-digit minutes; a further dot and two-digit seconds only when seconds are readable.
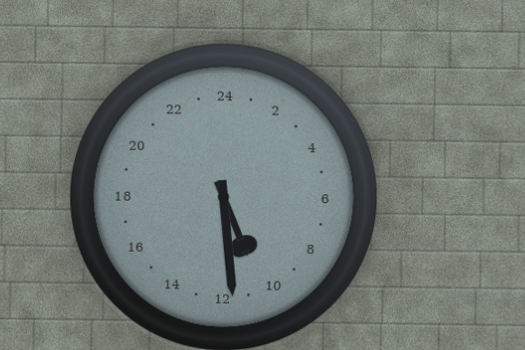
10.29
